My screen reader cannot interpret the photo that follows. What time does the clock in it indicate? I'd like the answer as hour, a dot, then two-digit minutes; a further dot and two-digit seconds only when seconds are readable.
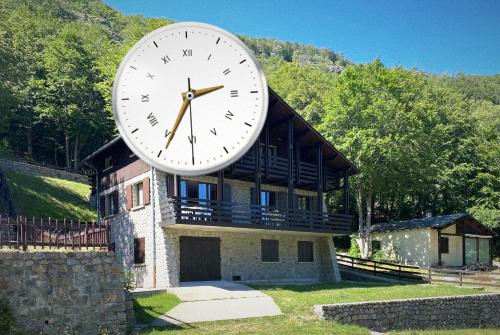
2.34.30
